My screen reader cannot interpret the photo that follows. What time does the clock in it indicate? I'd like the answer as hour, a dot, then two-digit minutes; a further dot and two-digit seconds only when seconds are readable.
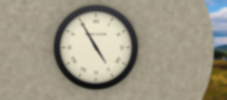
4.55
